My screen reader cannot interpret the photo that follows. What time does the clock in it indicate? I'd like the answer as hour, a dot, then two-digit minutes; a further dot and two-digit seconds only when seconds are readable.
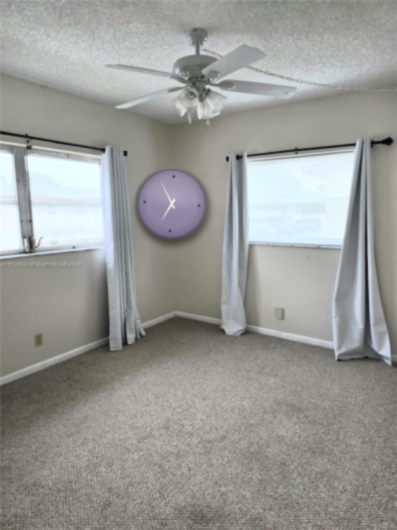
6.55
